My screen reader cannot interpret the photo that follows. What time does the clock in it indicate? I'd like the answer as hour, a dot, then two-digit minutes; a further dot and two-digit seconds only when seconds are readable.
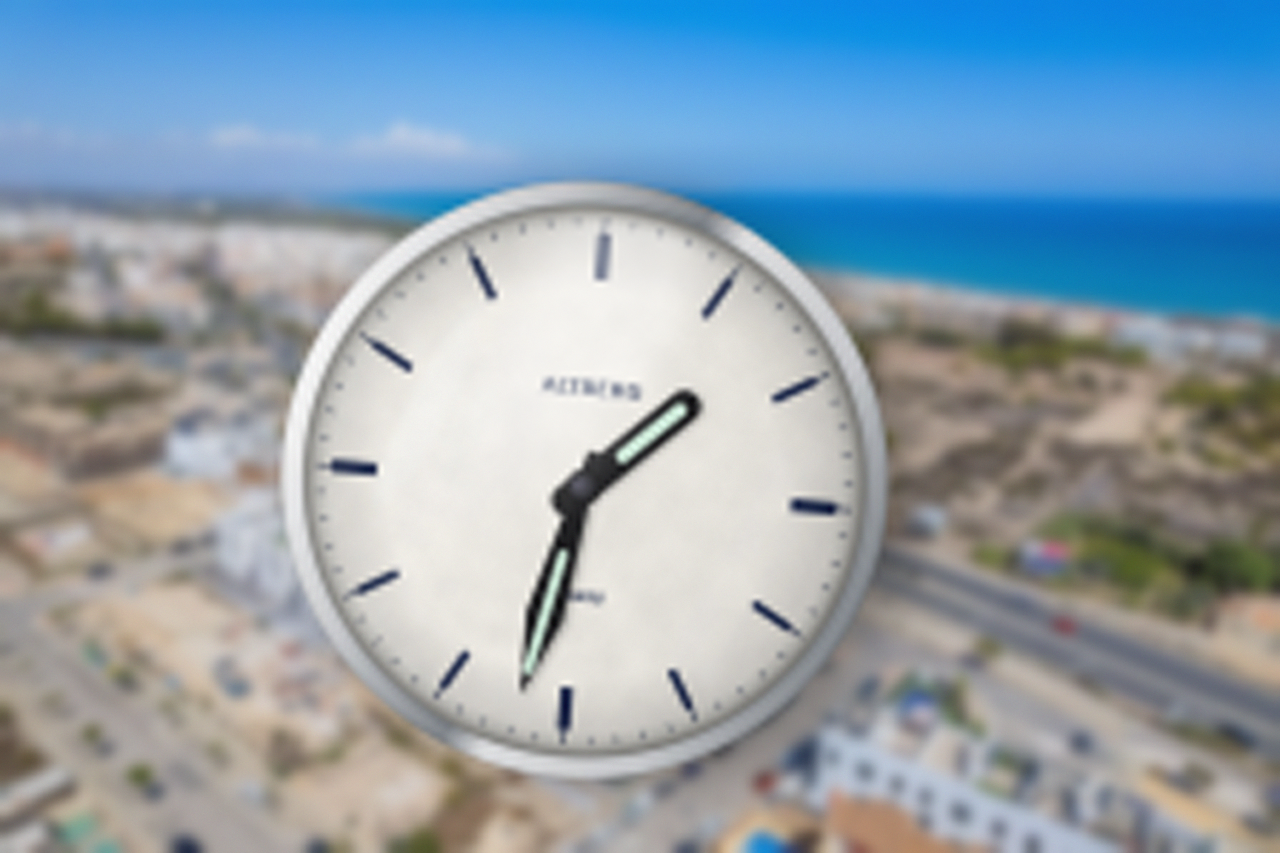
1.32
